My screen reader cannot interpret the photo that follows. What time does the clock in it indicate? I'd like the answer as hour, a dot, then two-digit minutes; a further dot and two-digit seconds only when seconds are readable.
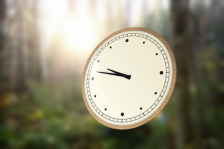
9.47
